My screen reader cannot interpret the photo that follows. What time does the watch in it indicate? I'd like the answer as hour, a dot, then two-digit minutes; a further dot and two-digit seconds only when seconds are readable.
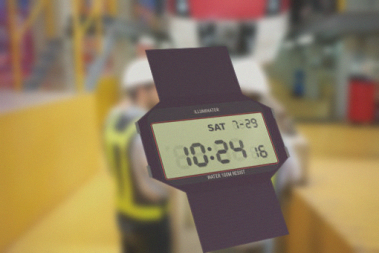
10.24.16
